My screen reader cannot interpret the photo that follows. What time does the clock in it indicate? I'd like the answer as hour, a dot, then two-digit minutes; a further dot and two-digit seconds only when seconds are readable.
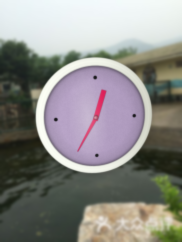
12.35
